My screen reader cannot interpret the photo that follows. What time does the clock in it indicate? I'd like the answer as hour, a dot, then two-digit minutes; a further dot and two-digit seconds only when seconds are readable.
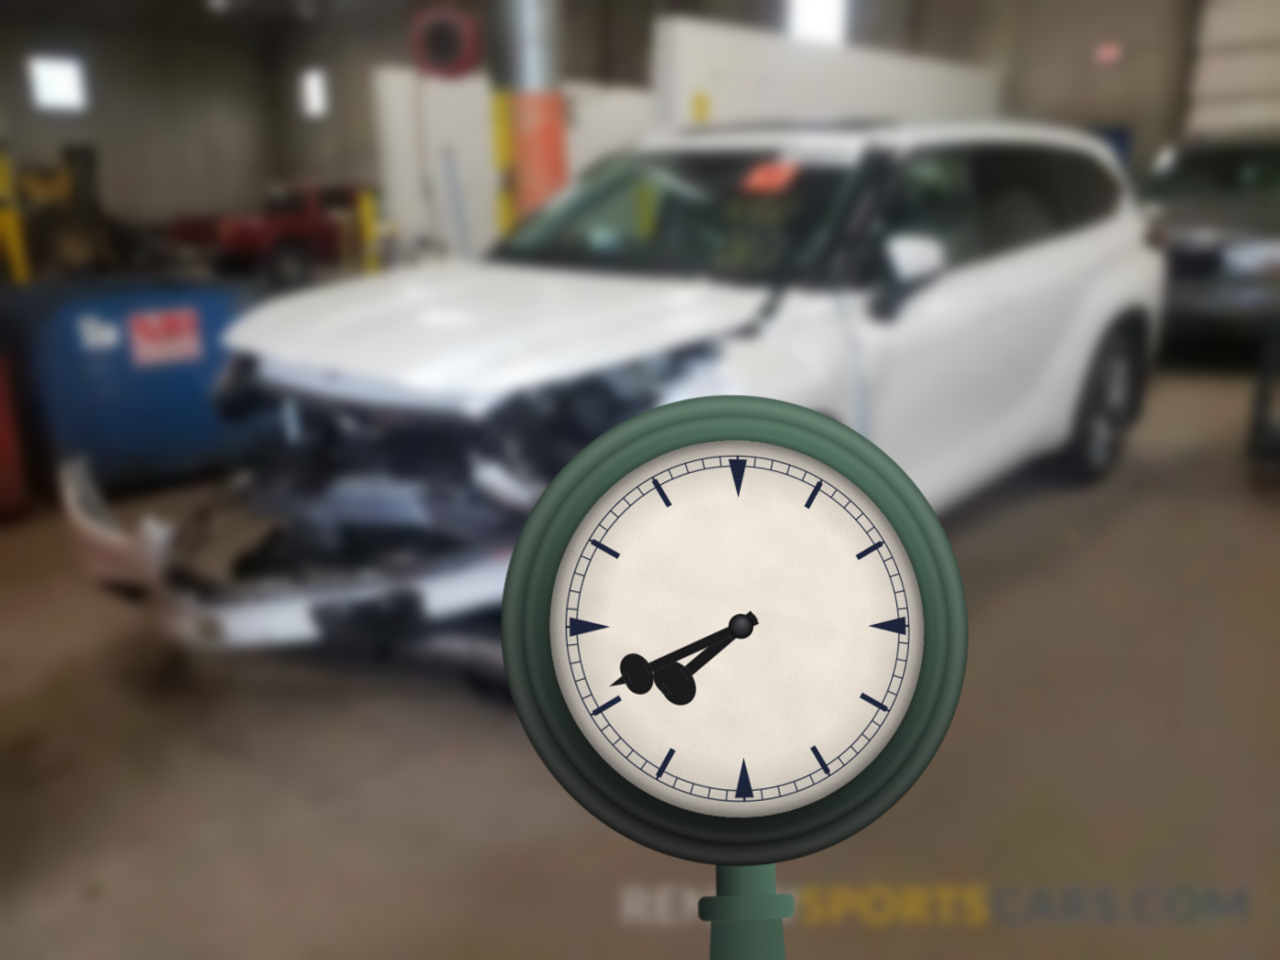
7.41
